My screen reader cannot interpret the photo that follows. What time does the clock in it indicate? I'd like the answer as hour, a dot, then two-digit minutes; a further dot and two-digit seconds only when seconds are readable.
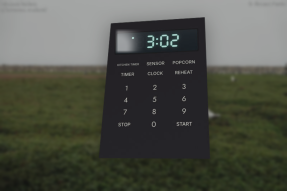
3.02
